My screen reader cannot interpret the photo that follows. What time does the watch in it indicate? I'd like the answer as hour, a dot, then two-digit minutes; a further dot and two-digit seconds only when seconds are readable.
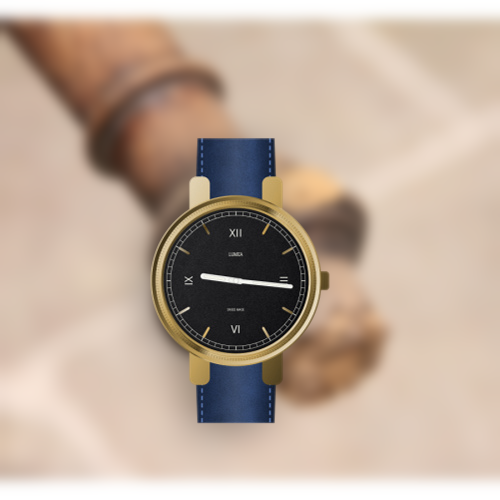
9.16
